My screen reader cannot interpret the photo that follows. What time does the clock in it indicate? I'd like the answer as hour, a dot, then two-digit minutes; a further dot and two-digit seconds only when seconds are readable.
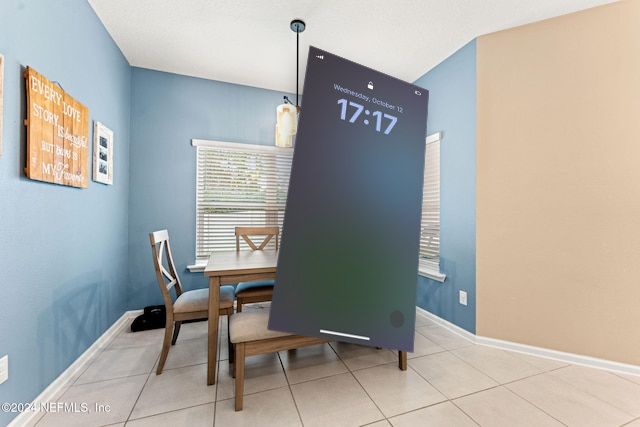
17.17
